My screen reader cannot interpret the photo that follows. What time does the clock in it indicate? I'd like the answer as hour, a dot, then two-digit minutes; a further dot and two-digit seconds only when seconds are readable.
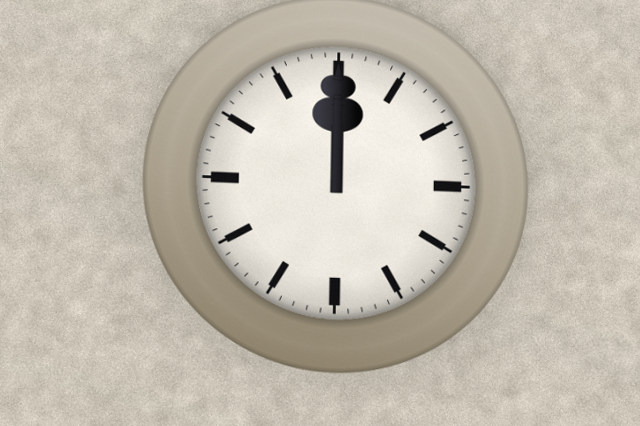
12.00
